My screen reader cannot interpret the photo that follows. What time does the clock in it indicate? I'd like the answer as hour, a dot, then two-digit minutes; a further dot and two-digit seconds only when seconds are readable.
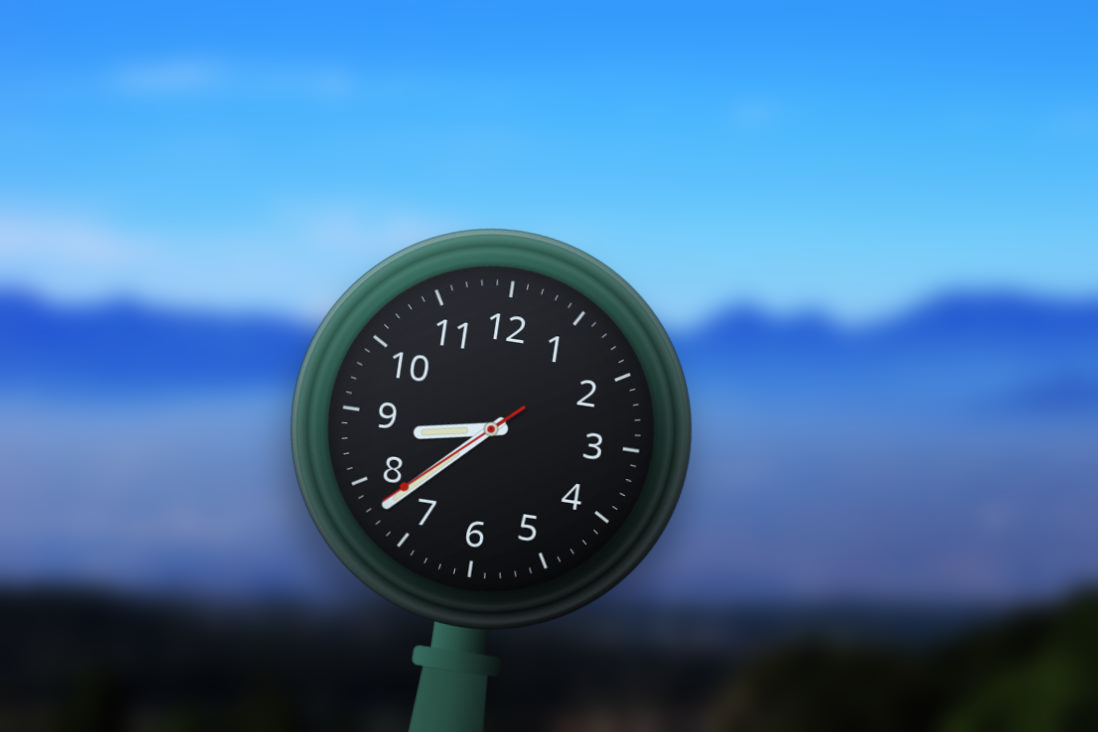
8.37.38
